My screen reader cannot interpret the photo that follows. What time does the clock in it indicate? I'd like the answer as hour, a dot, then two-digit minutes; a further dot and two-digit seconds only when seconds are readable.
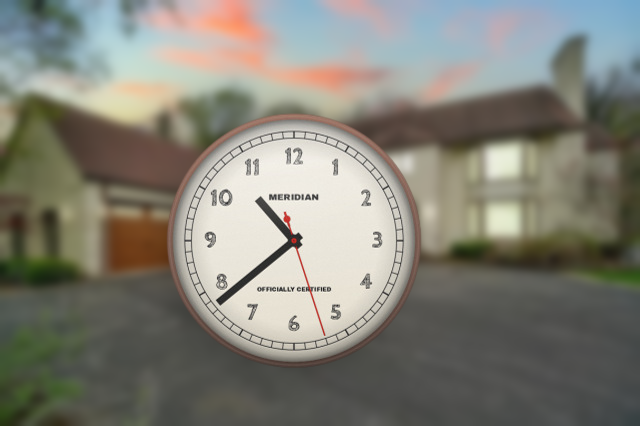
10.38.27
